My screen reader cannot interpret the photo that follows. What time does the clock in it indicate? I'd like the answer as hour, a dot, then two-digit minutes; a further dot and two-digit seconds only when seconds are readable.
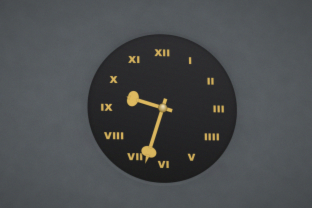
9.33
